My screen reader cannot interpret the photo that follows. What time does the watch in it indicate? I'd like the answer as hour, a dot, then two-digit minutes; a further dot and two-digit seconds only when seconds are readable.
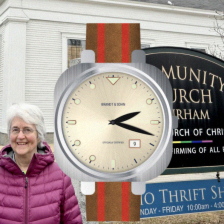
2.18
